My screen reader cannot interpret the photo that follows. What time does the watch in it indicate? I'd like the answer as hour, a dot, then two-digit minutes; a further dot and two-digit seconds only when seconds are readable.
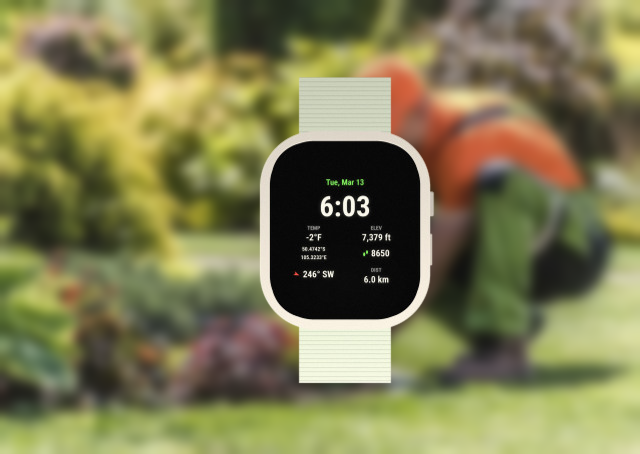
6.03
